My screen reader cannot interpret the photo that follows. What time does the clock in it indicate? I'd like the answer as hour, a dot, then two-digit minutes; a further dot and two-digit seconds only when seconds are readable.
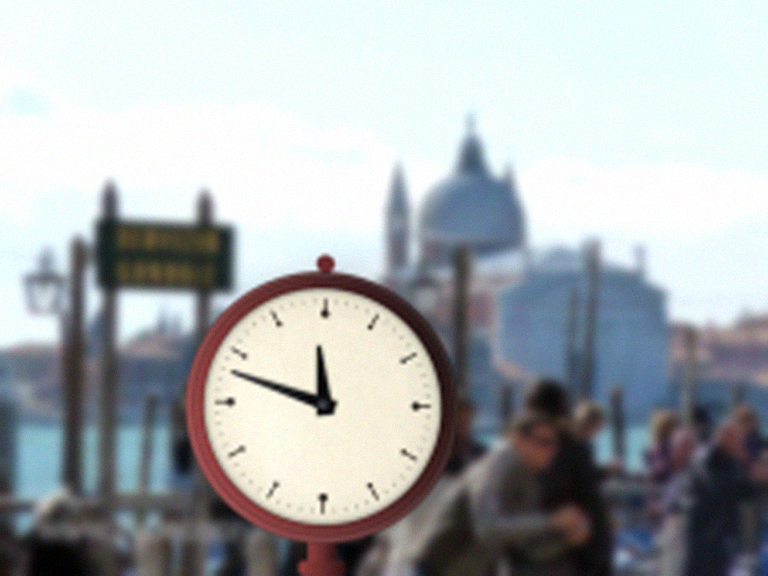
11.48
